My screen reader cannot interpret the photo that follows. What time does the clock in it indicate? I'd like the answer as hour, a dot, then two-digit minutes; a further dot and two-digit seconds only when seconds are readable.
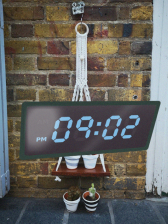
9.02
